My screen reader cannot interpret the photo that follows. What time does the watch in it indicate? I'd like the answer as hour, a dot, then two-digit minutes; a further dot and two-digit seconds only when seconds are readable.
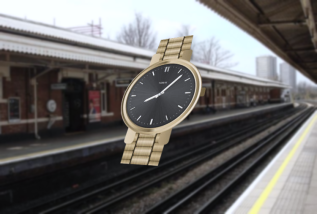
8.07
